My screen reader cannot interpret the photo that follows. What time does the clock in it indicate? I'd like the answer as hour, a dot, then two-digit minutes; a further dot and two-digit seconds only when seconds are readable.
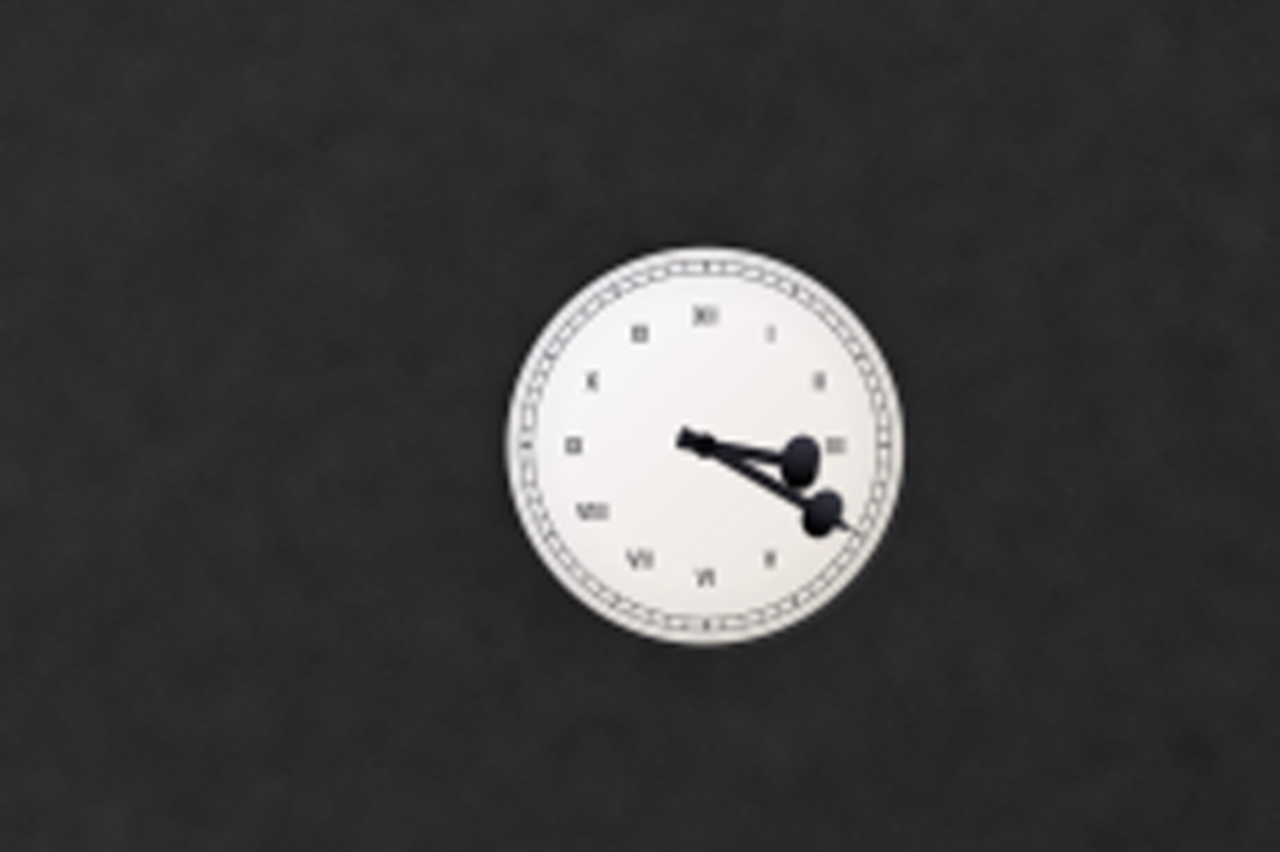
3.20
